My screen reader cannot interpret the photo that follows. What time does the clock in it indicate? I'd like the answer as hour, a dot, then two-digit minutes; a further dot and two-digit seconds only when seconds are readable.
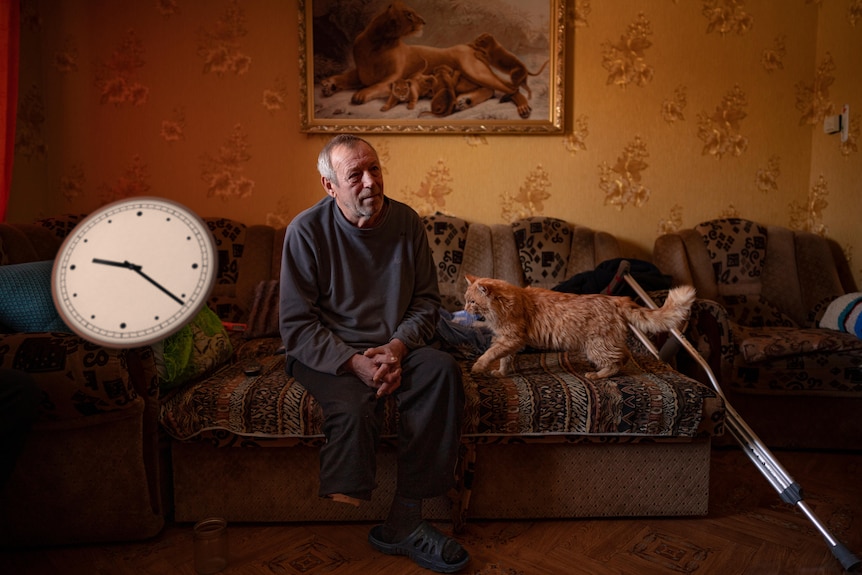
9.21
